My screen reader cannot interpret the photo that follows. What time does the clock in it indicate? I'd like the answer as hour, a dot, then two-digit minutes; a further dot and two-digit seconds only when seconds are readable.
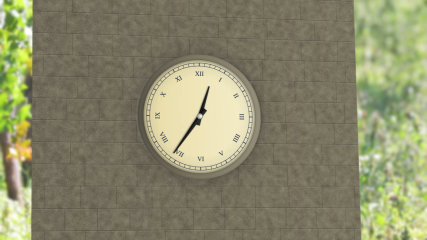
12.36
